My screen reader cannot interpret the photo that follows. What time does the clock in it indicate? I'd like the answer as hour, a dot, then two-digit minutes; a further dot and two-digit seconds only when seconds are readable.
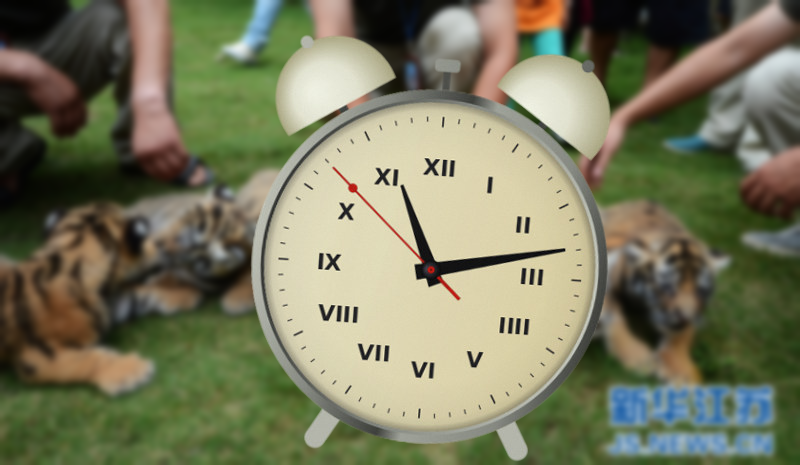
11.12.52
